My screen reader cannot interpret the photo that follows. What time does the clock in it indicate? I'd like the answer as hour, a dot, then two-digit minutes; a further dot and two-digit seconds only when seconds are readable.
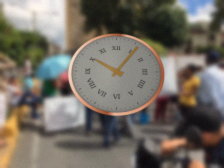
10.06
